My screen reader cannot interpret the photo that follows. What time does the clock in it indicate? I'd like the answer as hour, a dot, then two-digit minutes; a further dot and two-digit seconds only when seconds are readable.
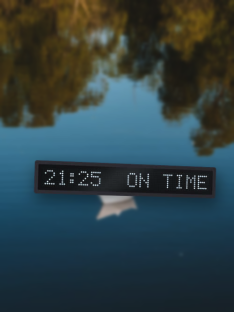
21.25
